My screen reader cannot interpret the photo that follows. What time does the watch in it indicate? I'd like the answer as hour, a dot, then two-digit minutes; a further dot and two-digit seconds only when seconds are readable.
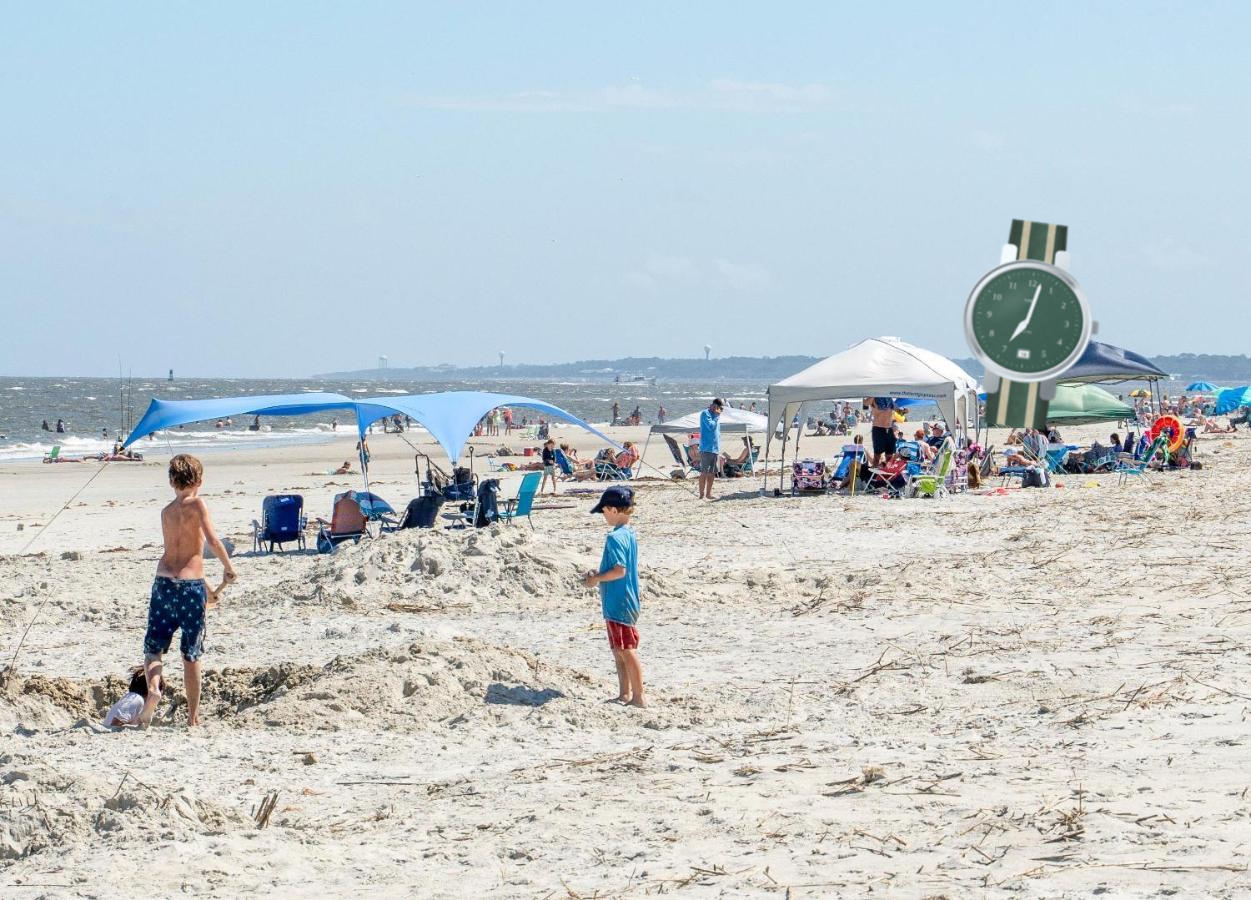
7.02
